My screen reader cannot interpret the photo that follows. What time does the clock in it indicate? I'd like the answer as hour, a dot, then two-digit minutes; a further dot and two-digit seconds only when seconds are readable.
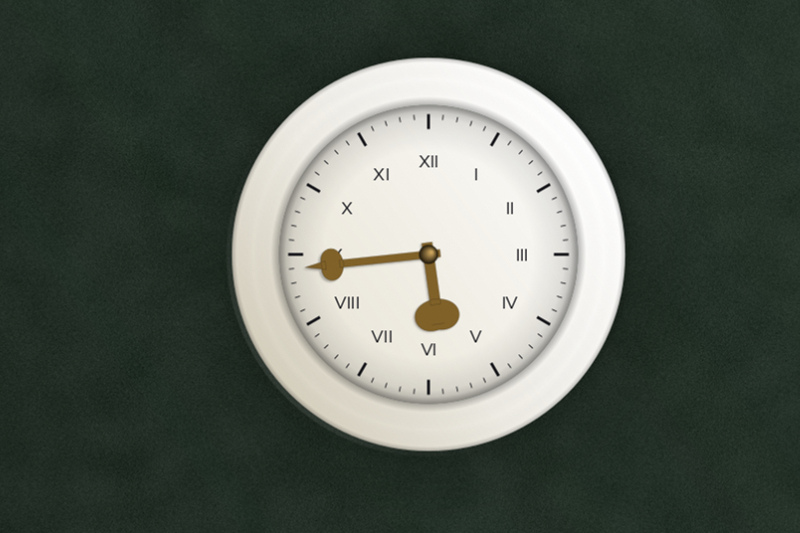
5.44
